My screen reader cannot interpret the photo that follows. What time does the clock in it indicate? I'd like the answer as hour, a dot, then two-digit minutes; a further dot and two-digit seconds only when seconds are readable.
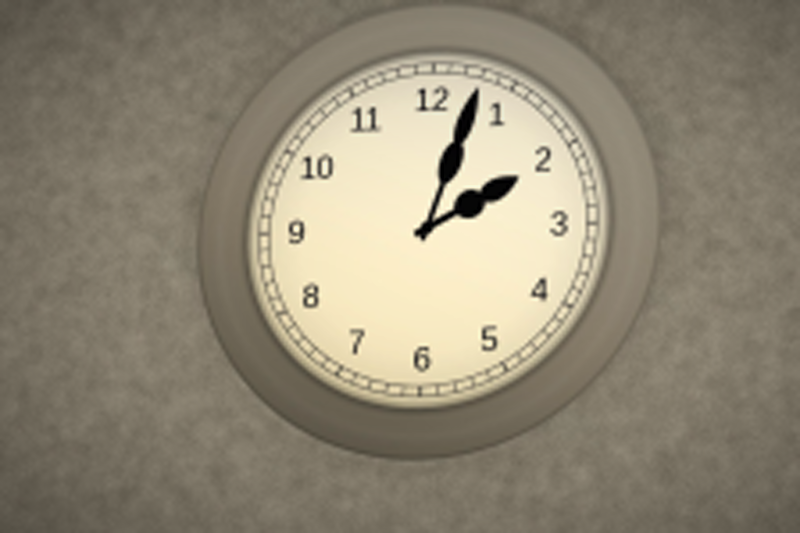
2.03
